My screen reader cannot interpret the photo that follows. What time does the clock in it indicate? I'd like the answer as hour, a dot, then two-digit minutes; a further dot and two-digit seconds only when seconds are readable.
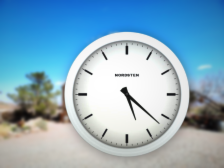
5.22
